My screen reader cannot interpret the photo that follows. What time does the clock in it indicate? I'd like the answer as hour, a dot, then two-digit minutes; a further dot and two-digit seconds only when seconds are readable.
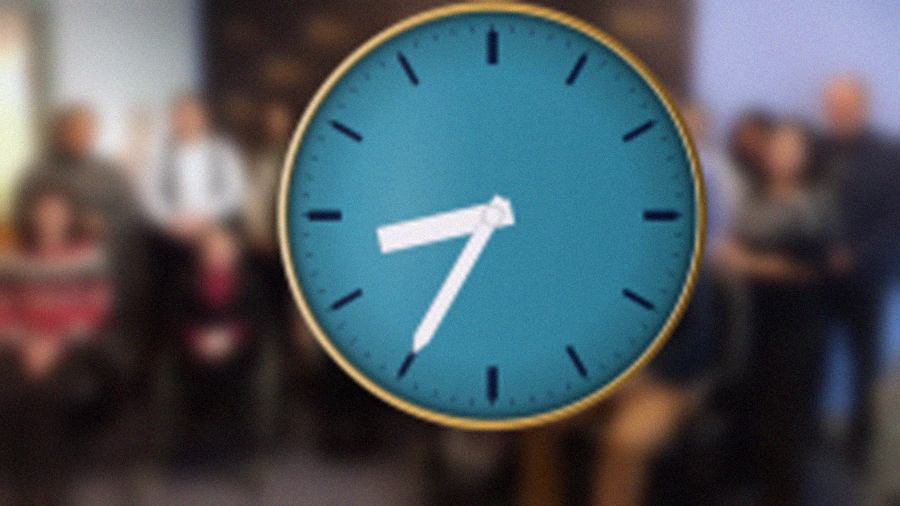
8.35
